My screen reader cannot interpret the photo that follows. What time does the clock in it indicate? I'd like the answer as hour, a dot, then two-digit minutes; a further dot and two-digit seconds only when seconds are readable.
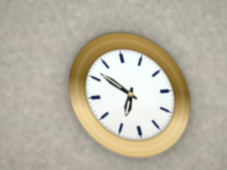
6.52
